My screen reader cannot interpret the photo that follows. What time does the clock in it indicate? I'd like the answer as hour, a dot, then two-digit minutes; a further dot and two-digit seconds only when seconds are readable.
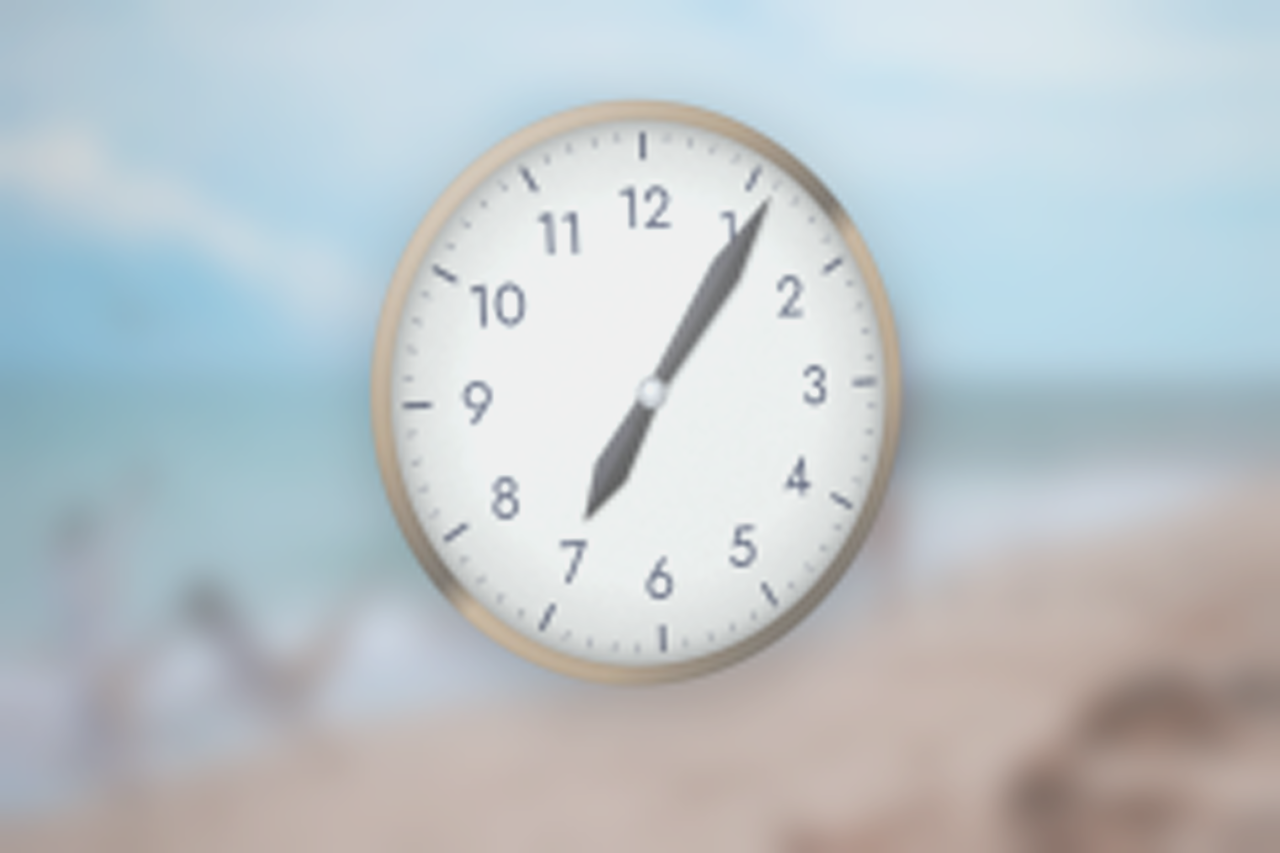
7.06
